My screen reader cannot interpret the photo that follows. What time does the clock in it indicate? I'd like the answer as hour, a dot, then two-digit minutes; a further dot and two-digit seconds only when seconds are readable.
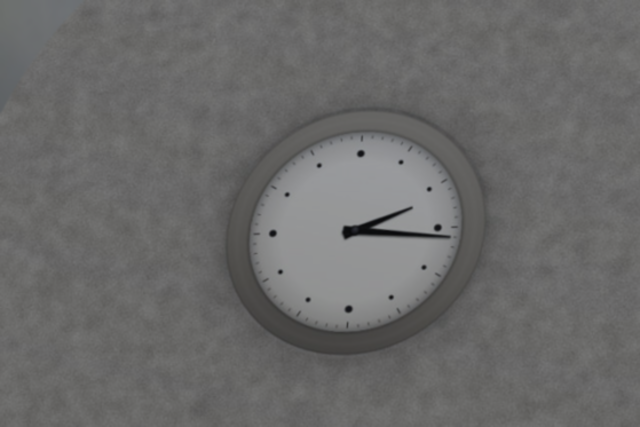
2.16
